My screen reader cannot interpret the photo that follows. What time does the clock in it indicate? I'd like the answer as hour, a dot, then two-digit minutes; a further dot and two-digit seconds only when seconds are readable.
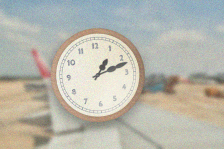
1.12
